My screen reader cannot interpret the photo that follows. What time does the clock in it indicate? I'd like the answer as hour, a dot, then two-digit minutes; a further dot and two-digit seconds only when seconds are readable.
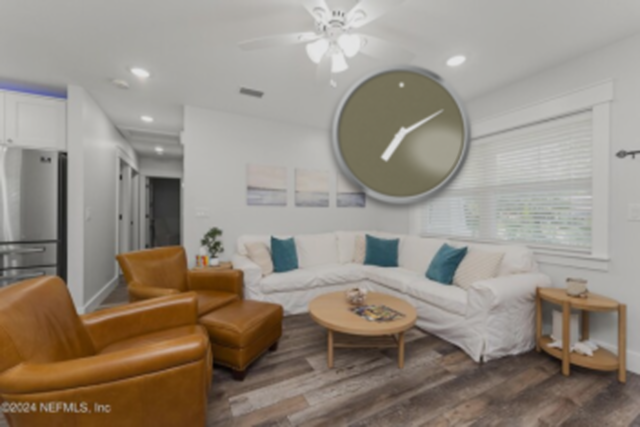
7.10
